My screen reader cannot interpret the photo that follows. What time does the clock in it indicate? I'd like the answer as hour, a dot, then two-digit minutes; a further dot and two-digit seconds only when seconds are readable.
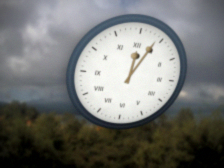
12.04
